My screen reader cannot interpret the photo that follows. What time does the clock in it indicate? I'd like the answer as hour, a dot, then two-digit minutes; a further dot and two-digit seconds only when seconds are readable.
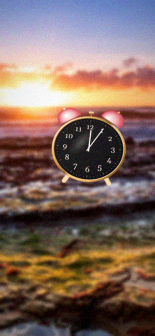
12.05
